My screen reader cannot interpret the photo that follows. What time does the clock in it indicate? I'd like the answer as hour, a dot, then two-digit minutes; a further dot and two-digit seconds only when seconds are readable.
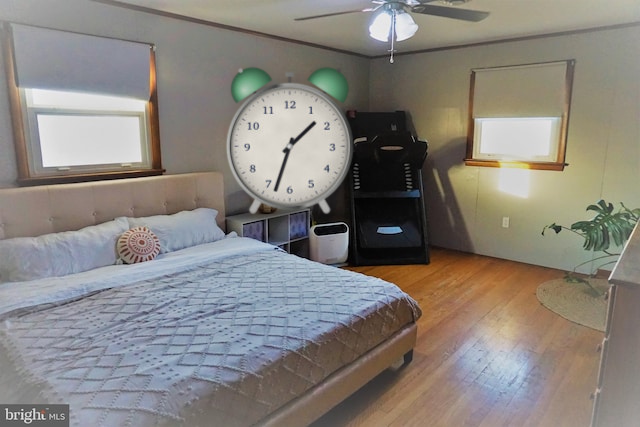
1.33
